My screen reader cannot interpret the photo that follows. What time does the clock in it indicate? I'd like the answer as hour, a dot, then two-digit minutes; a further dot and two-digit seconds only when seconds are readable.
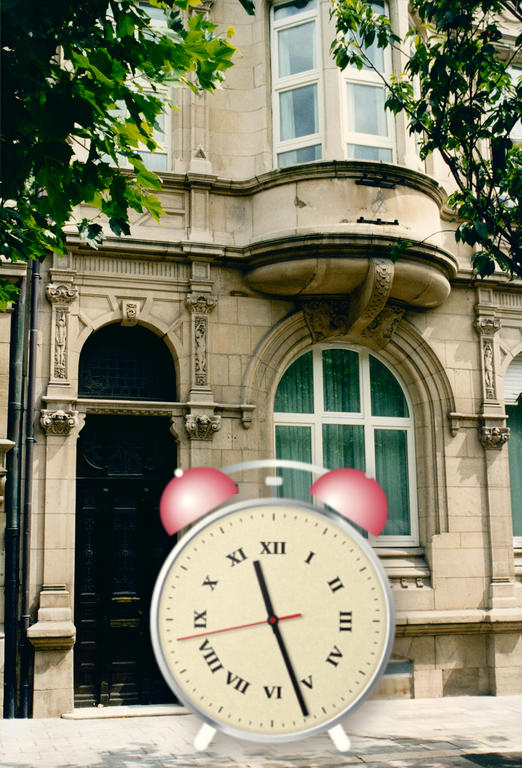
11.26.43
